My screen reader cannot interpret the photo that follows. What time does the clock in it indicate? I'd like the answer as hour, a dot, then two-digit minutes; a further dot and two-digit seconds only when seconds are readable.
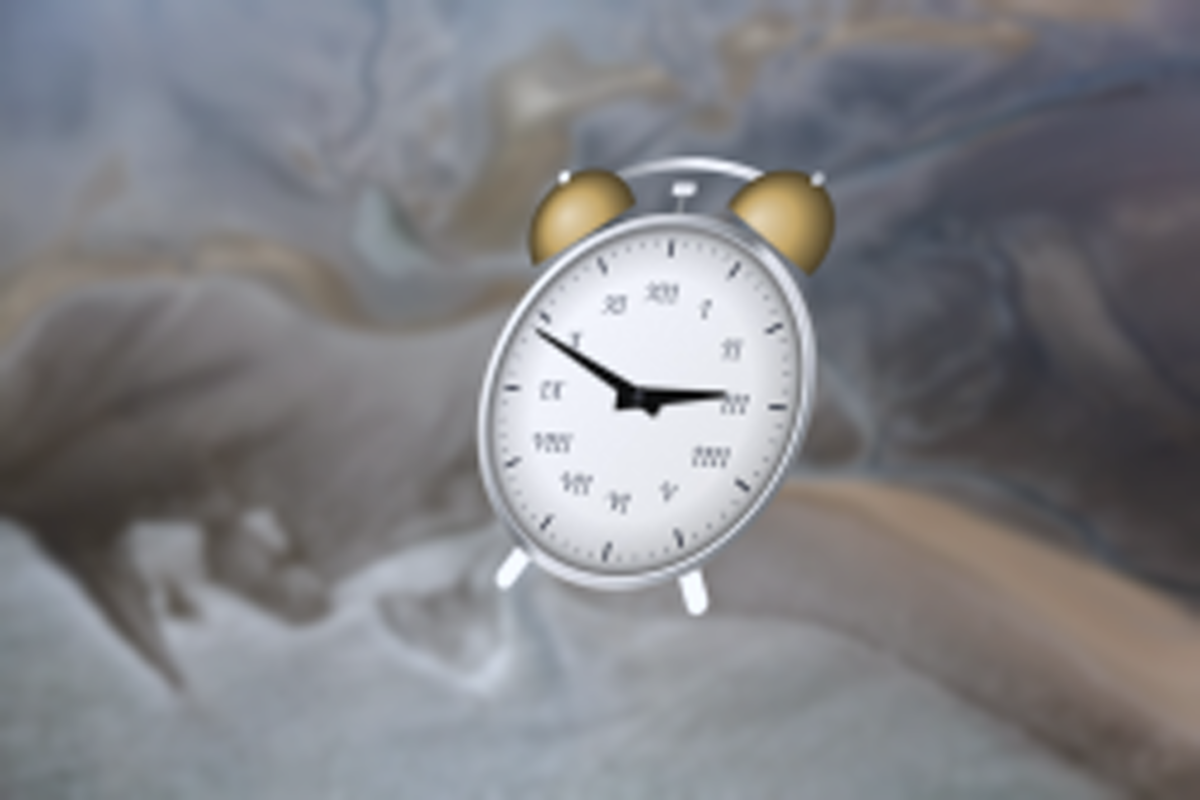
2.49
